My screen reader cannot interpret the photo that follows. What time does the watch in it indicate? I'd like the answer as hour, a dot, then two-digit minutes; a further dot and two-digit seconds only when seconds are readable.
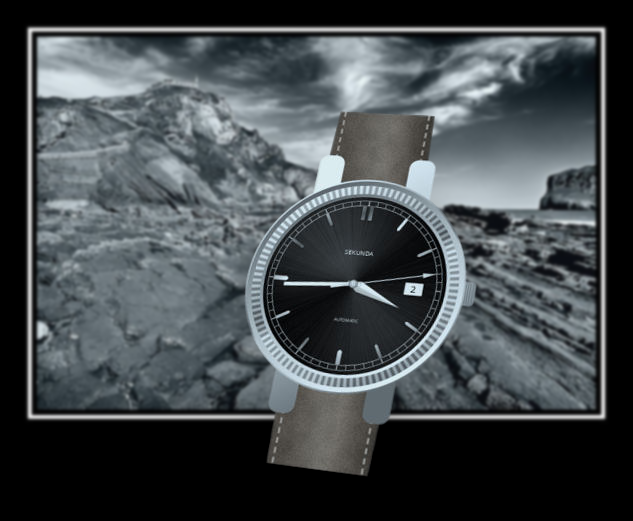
3.44.13
